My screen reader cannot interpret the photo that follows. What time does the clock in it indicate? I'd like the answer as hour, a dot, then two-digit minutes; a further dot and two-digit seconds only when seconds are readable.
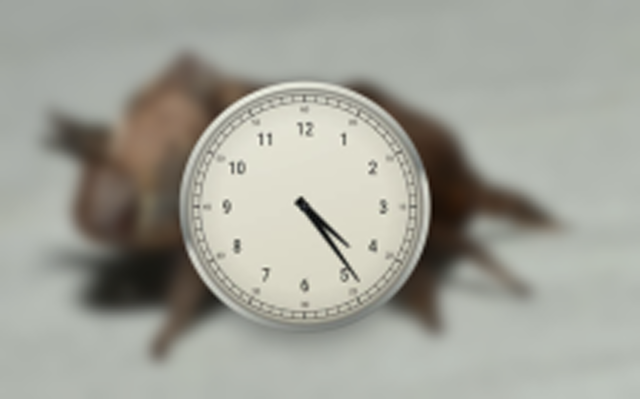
4.24
